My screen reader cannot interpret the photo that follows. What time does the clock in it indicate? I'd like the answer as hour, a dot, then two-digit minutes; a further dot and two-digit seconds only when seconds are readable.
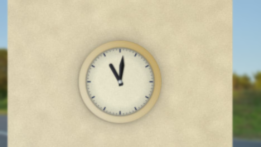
11.01
